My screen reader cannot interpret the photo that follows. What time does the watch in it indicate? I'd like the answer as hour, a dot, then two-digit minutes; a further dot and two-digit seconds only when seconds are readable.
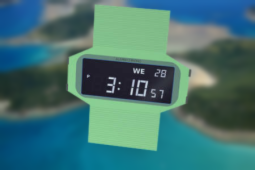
3.10
